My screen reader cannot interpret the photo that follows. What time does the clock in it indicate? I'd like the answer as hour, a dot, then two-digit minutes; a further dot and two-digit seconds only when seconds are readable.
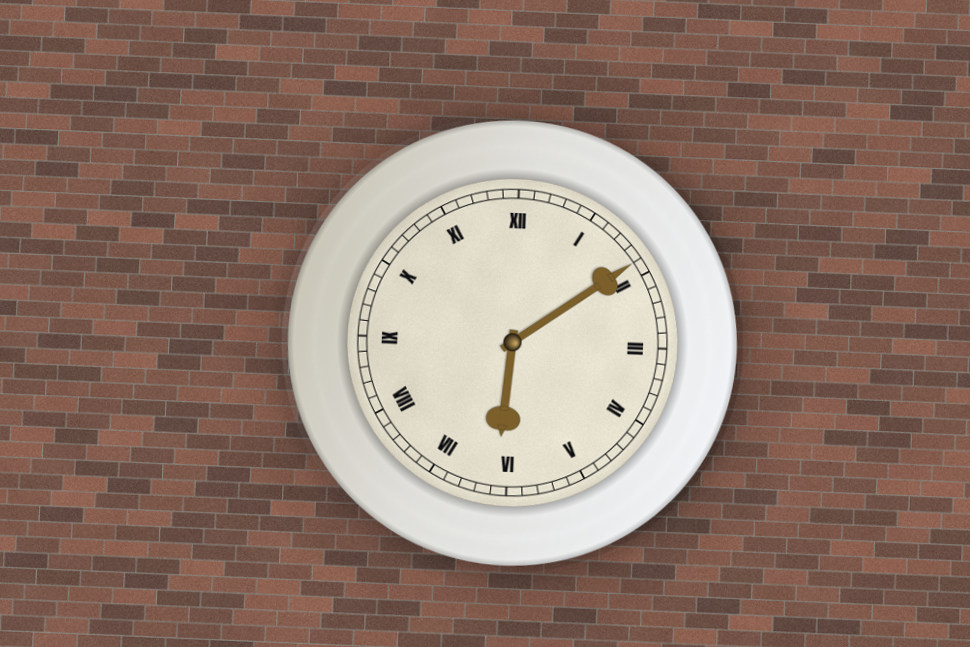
6.09
